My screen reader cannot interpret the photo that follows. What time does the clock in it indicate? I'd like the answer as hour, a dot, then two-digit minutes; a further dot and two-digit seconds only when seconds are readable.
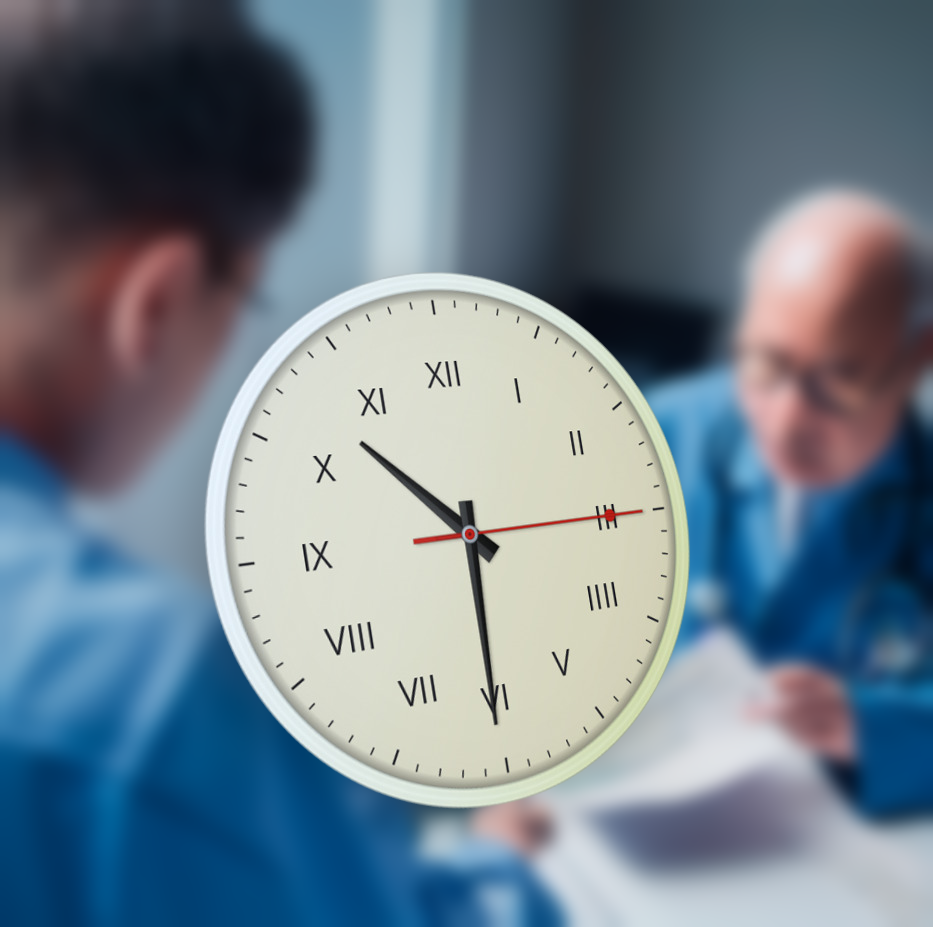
10.30.15
